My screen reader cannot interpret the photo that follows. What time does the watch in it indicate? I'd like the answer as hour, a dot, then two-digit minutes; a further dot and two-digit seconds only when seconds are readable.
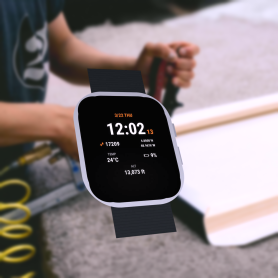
12.02.13
